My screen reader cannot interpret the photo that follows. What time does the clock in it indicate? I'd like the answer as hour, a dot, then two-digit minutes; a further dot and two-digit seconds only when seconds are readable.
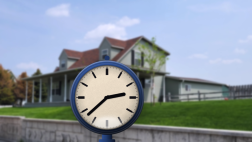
2.38
